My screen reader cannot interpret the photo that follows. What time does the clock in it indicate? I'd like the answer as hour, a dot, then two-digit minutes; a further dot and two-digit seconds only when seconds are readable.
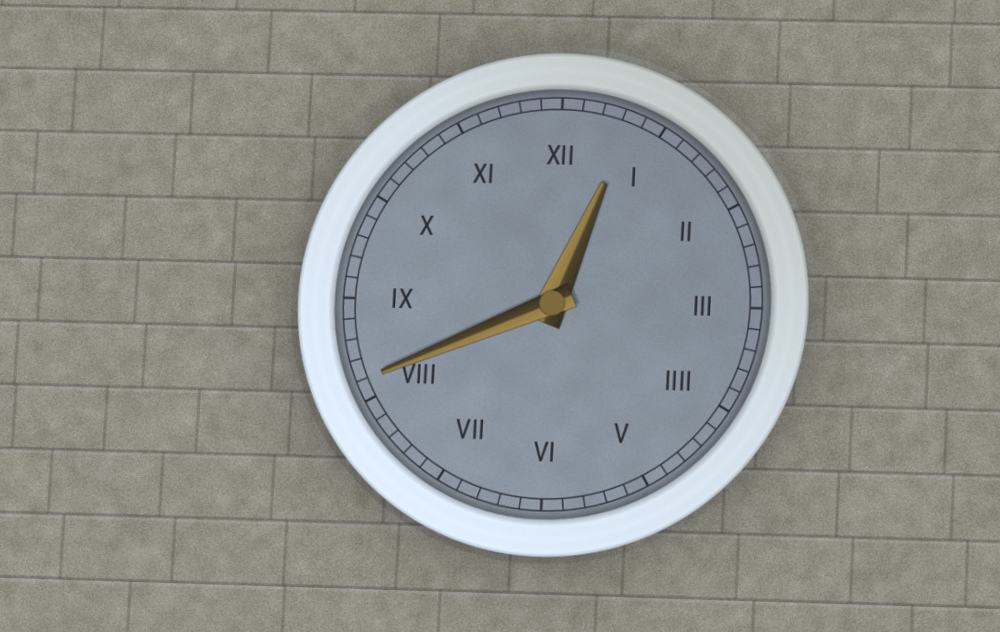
12.41
